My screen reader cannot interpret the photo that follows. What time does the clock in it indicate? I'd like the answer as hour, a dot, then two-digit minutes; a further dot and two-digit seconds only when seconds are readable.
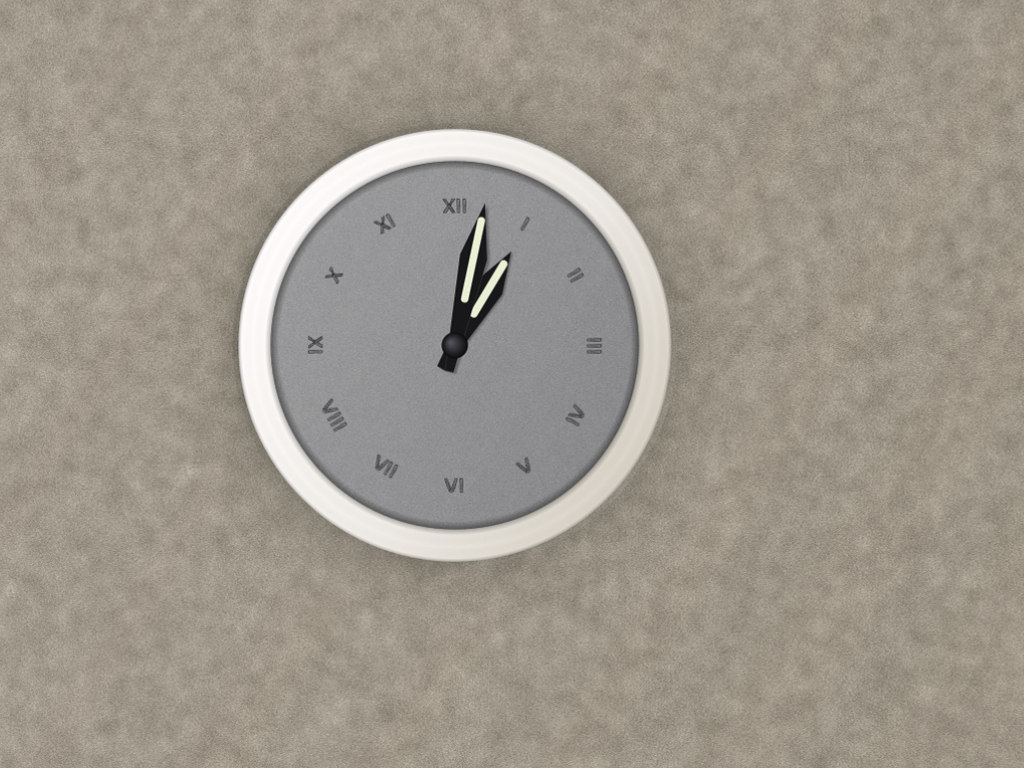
1.02
